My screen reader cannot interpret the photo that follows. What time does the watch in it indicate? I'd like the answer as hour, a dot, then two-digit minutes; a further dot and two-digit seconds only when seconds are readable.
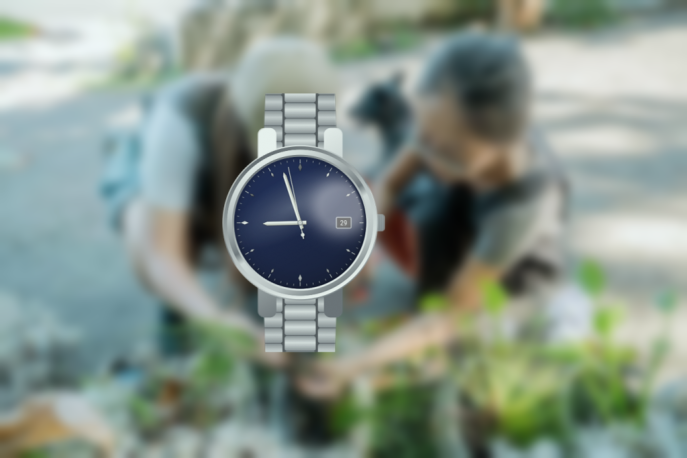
8.56.58
